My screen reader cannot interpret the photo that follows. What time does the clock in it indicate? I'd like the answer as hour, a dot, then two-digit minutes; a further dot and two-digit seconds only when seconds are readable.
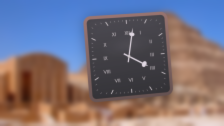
4.02
